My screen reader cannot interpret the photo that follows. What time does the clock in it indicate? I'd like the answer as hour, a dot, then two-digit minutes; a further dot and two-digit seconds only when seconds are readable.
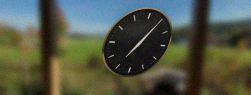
7.05
